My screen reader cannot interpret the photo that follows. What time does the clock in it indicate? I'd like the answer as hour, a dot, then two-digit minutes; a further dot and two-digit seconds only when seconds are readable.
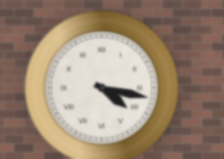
4.17
